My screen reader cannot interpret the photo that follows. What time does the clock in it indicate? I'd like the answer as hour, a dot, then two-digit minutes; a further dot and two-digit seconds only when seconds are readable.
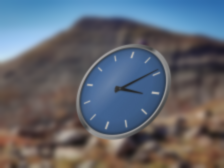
3.09
